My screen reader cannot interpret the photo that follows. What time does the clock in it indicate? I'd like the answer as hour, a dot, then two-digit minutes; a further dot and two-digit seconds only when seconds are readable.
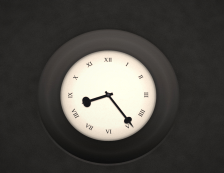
8.24
